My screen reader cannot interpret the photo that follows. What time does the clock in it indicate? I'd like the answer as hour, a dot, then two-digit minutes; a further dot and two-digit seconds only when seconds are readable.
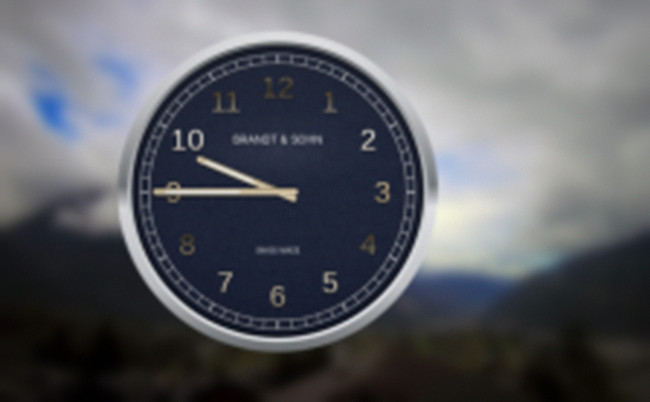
9.45
